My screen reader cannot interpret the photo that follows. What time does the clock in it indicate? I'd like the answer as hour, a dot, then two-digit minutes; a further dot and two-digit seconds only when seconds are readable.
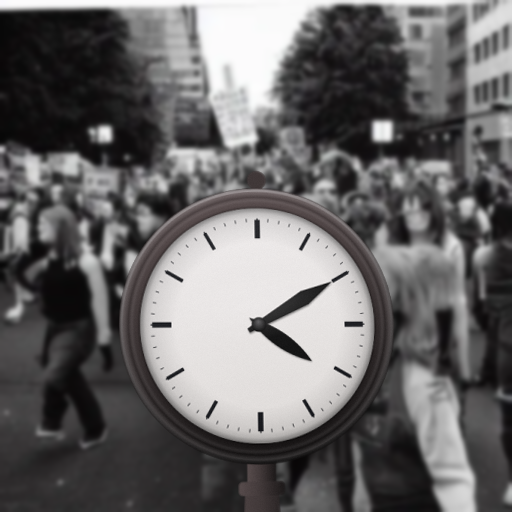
4.10
